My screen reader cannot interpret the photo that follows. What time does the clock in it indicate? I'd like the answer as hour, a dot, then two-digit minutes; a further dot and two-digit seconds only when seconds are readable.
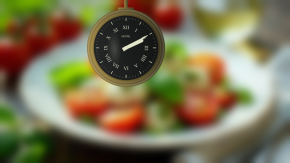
2.10
